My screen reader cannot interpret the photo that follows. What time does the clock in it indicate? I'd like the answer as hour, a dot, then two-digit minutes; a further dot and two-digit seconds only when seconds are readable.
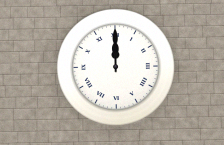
12.00
